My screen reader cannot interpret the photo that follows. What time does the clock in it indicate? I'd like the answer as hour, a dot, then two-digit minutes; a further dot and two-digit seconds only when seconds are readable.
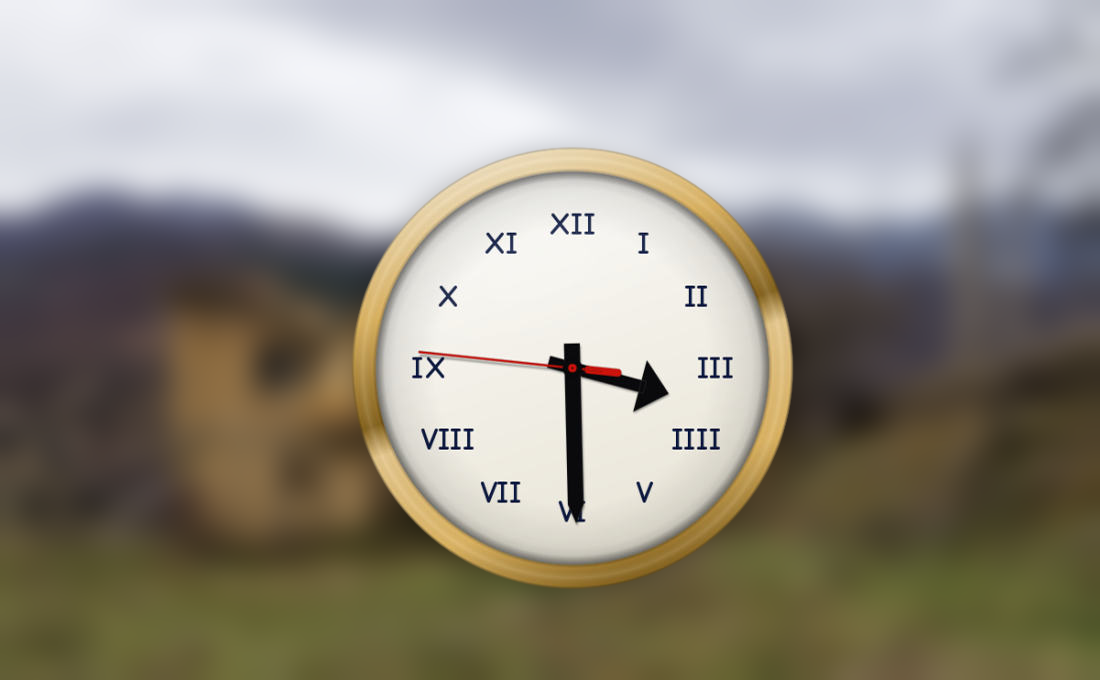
3.29.46
